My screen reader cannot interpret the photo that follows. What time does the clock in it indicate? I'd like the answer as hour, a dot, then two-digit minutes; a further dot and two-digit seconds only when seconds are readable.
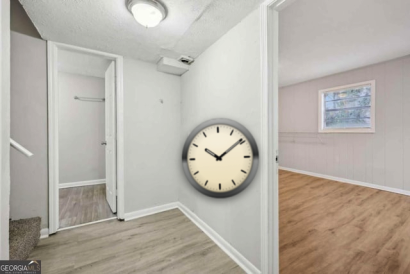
10.09
